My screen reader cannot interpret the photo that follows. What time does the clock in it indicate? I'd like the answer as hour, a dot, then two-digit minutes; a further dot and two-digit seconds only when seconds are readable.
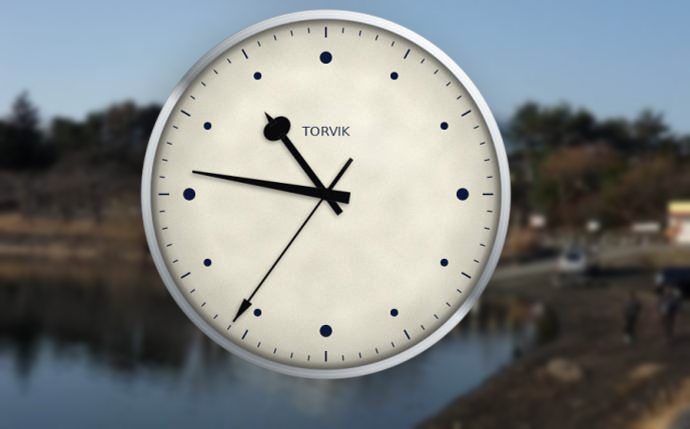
10.46.36
